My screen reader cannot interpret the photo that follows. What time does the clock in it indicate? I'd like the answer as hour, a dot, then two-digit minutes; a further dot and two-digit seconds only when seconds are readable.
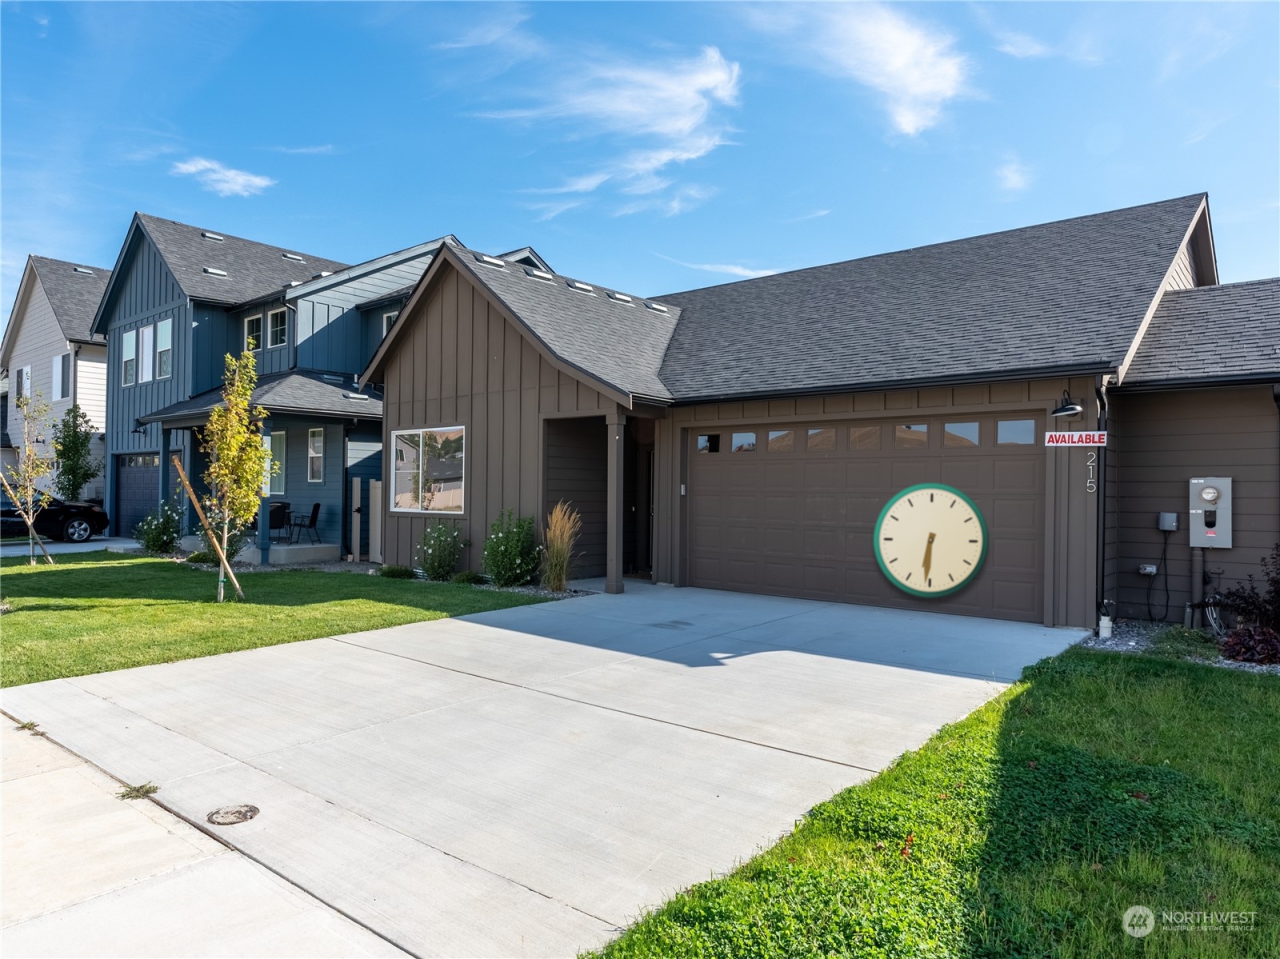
6.31
